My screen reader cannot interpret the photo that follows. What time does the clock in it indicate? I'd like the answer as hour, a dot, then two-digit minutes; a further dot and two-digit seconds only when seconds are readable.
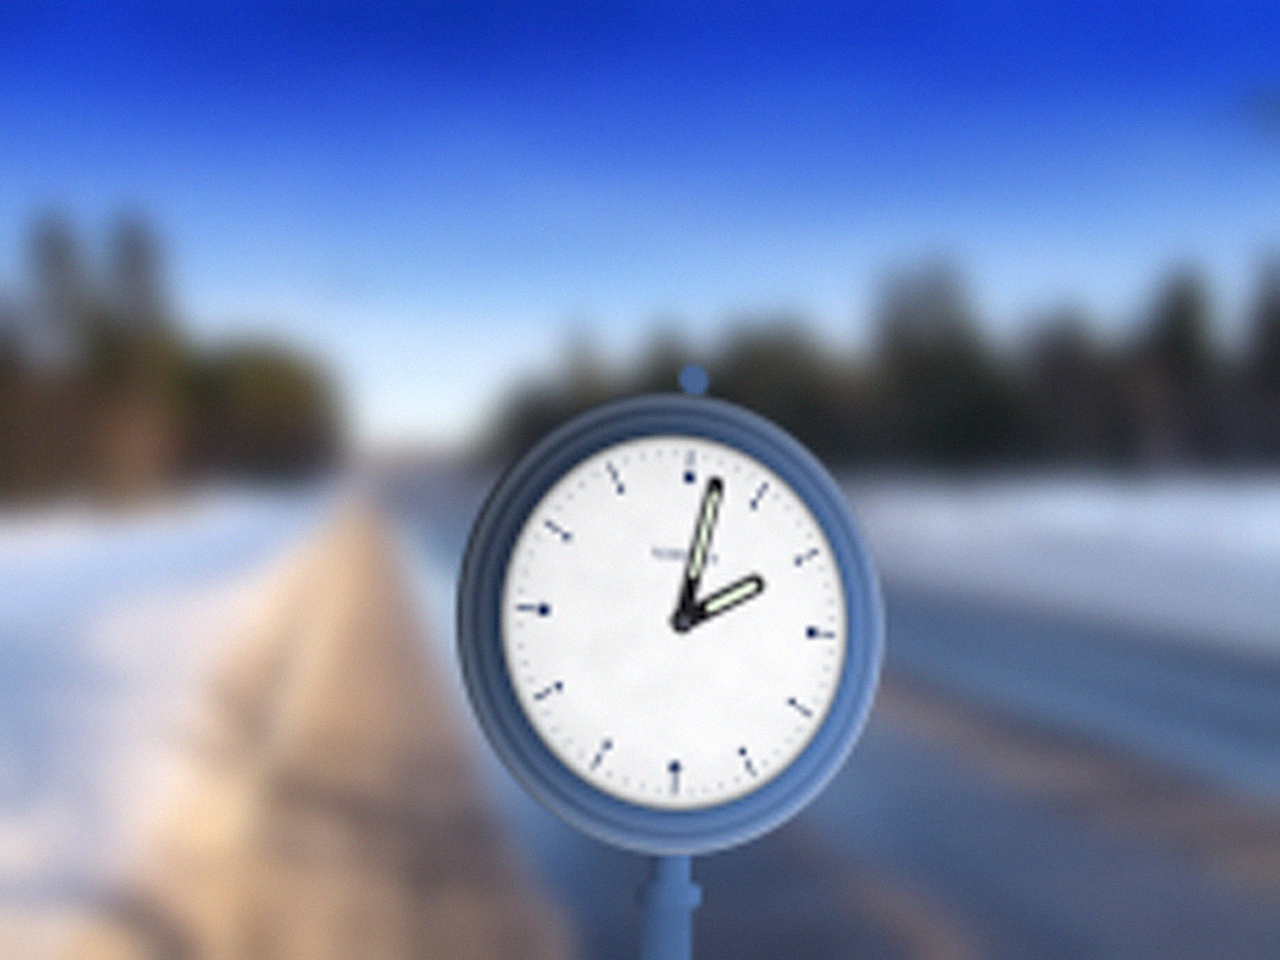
2.02
